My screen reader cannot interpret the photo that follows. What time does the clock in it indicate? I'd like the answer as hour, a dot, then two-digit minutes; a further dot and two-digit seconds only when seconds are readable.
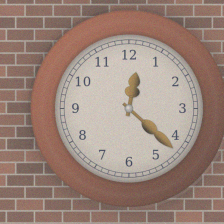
12.22
